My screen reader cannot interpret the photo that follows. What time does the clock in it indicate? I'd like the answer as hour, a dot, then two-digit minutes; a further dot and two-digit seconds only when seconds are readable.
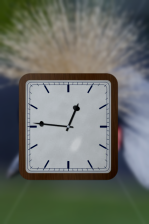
12.46
